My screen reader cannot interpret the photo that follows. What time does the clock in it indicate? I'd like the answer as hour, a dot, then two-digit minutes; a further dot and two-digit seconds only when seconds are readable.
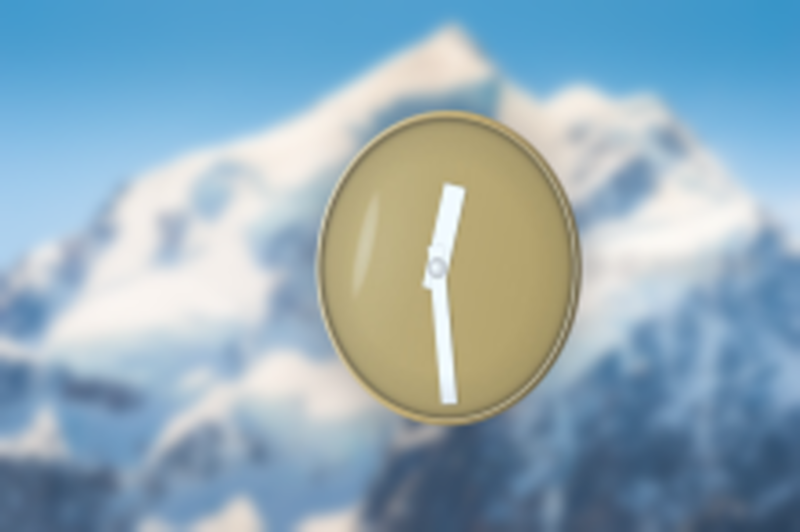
12.29
